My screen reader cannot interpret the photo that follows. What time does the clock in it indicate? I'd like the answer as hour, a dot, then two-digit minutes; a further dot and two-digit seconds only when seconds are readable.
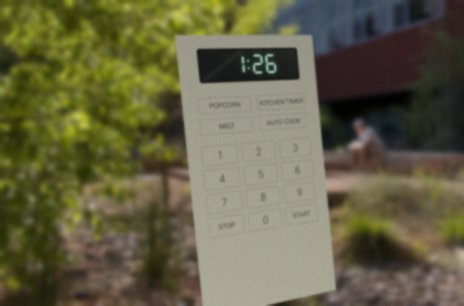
1.26
